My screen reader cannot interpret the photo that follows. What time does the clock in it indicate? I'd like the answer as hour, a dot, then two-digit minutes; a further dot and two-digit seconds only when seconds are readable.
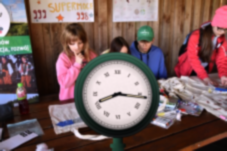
8.16
